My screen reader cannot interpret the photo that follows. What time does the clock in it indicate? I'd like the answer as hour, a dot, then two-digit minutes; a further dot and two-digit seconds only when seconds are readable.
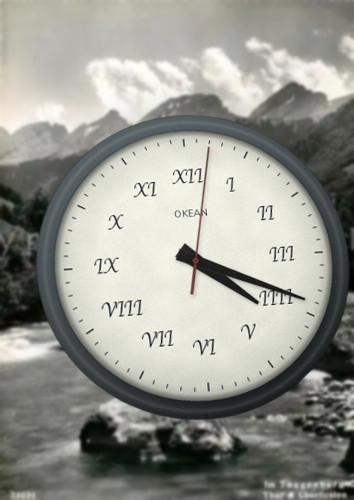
4.19.02
